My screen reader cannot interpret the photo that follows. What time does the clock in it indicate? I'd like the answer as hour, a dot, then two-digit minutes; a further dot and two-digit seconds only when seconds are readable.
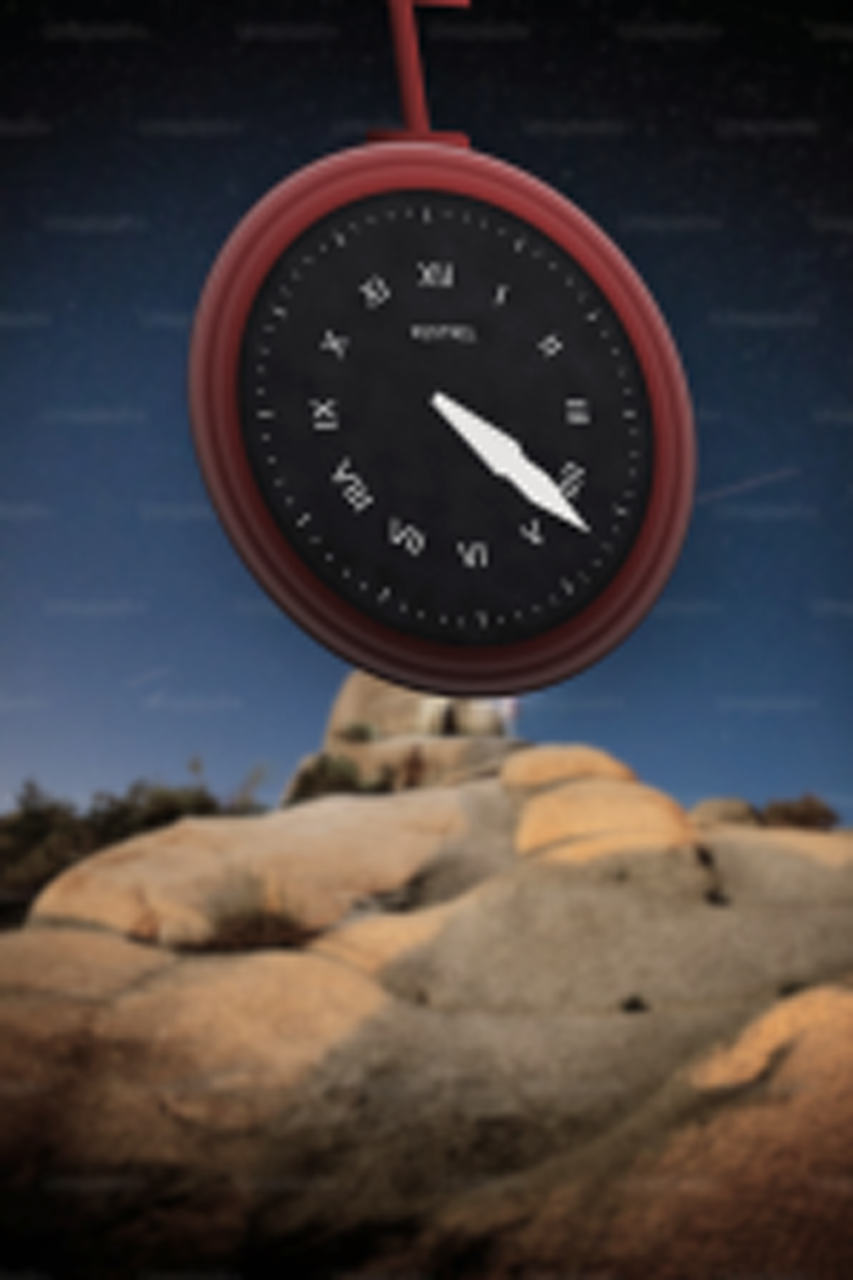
4.22
